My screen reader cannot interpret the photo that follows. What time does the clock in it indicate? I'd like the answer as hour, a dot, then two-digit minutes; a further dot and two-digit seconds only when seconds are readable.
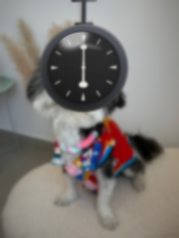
6.00
